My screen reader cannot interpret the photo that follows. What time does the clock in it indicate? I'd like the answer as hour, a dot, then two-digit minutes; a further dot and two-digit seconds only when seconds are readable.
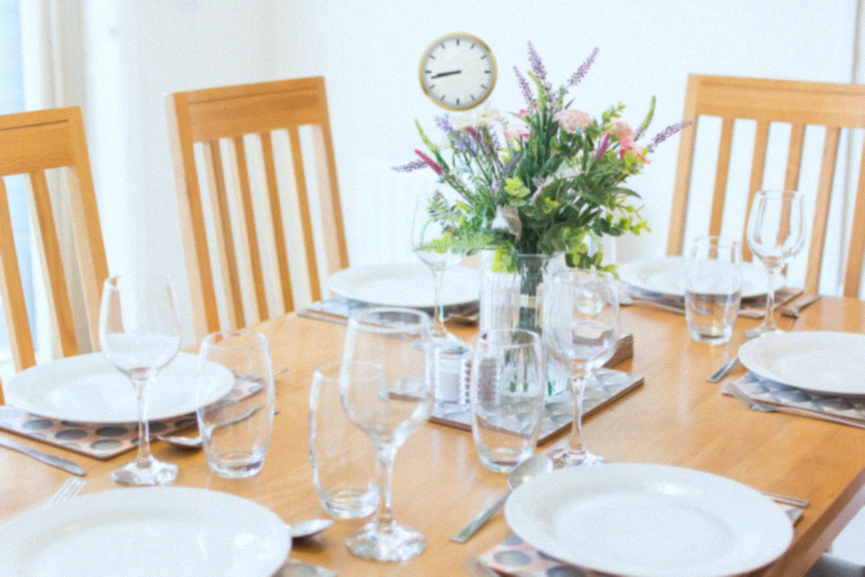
8.43
